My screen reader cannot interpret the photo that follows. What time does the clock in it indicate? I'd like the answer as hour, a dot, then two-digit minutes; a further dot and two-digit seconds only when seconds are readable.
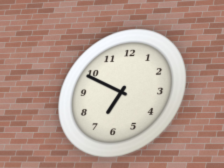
6.49
